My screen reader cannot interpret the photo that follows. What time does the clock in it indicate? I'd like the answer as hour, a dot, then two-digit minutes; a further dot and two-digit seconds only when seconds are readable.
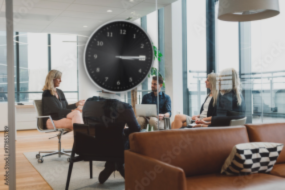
3.15
